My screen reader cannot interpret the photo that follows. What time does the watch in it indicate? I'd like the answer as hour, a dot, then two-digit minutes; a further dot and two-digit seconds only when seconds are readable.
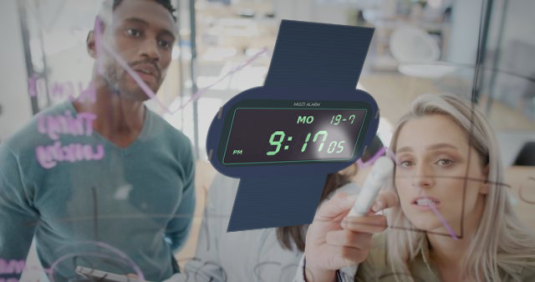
9.17.05
